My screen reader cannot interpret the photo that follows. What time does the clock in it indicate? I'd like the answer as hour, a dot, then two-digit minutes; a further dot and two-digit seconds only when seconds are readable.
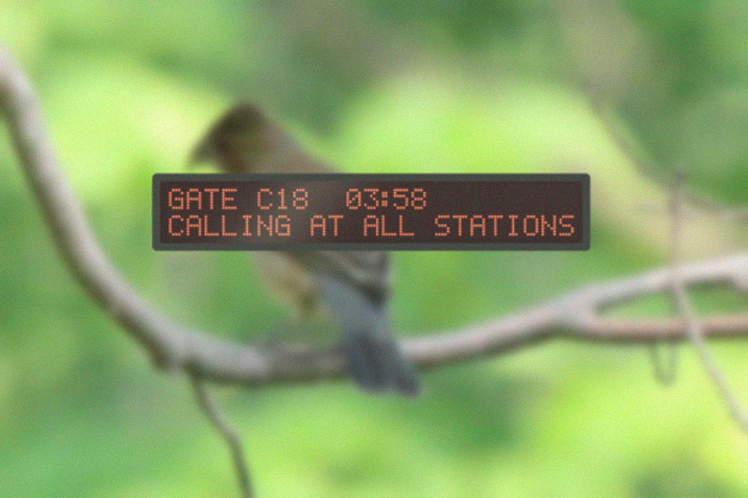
3.58
